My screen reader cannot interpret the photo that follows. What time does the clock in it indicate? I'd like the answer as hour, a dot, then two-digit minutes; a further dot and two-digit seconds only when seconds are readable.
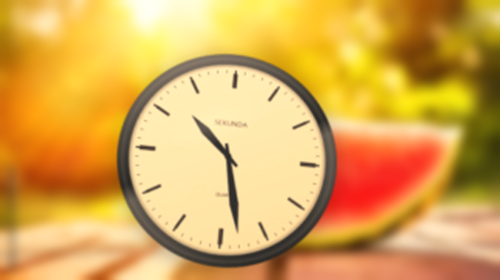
10.28
